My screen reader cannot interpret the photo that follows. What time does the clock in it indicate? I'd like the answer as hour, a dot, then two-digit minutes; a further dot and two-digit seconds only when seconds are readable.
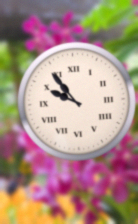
9.54
